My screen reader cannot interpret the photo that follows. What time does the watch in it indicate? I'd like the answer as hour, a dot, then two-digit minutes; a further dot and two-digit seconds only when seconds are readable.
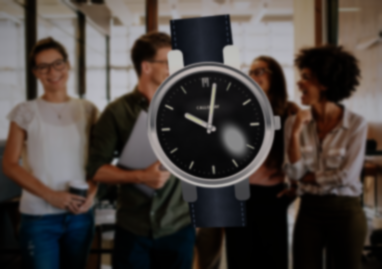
10.02
